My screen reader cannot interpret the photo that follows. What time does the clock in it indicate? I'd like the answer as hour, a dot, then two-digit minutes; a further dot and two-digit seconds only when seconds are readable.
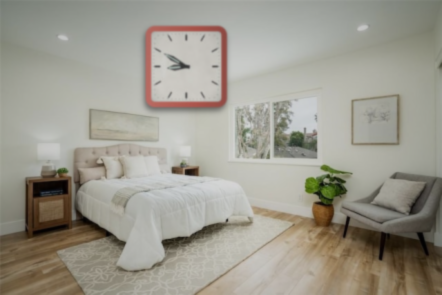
8.50
